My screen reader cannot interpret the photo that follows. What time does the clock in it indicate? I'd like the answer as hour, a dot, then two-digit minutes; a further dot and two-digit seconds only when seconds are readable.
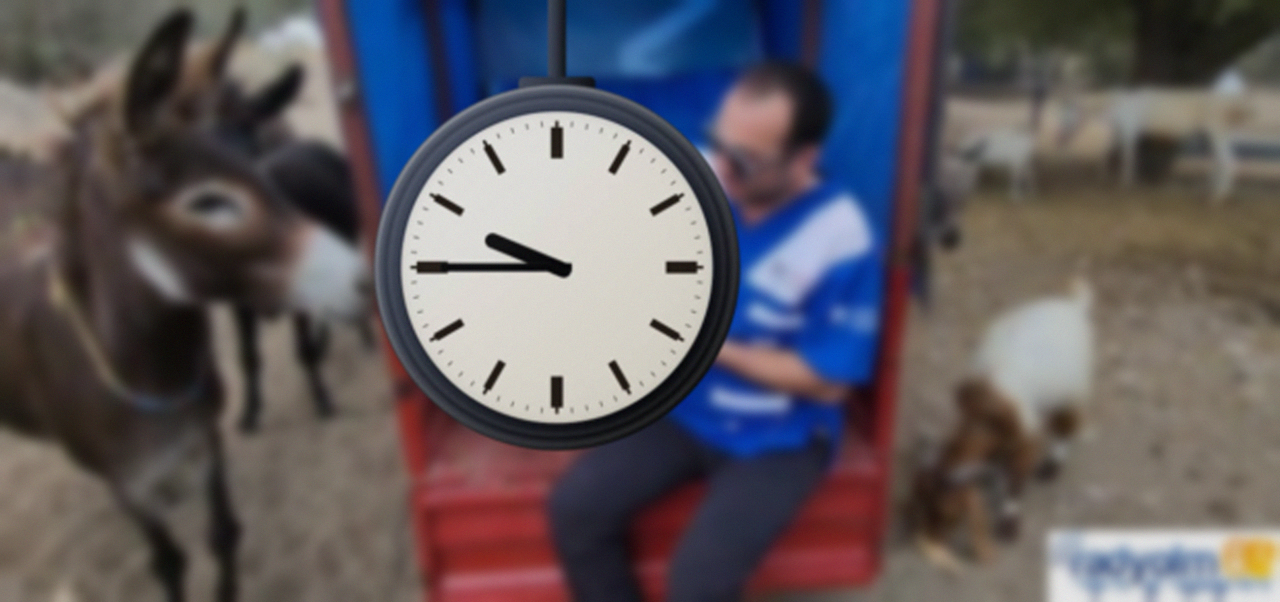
9.45
